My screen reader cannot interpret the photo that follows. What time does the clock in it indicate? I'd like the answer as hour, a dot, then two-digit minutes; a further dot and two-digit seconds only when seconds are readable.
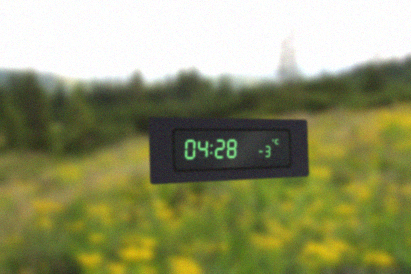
4.28
